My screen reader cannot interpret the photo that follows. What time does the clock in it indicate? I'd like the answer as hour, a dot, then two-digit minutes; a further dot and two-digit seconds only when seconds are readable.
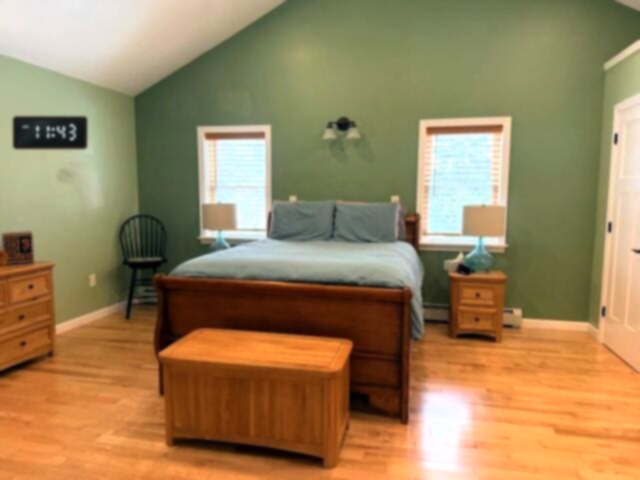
11.43
